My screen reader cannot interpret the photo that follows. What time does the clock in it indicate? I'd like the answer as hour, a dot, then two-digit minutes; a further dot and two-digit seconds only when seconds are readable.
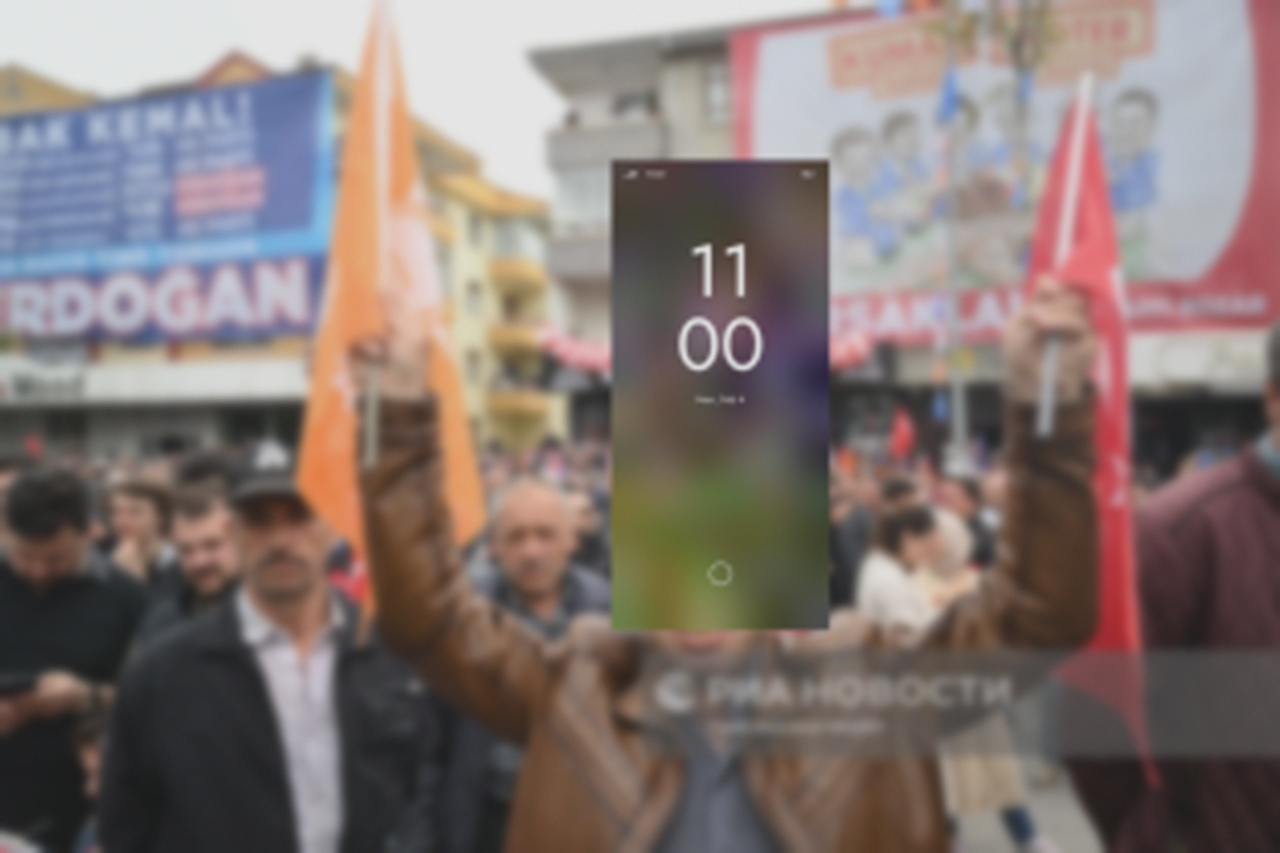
11.00
